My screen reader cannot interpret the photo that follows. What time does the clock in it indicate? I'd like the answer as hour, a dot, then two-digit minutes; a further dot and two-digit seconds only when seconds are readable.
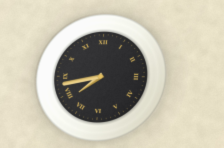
7.43
